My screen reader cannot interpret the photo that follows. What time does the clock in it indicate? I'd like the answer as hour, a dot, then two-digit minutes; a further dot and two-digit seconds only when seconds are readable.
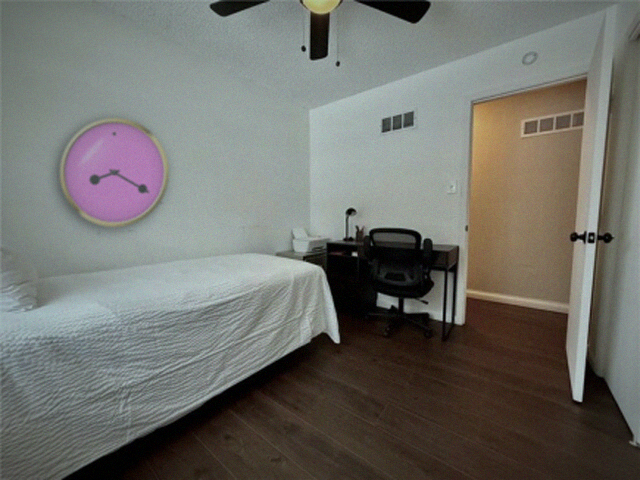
8.20
